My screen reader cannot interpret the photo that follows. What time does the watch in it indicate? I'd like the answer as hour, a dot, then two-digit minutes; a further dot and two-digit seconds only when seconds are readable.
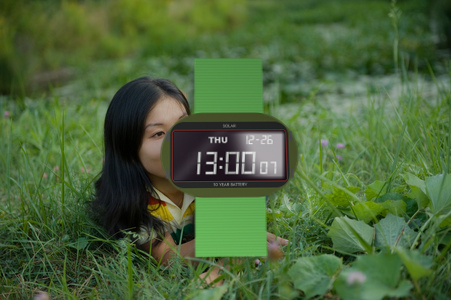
13.00.07
